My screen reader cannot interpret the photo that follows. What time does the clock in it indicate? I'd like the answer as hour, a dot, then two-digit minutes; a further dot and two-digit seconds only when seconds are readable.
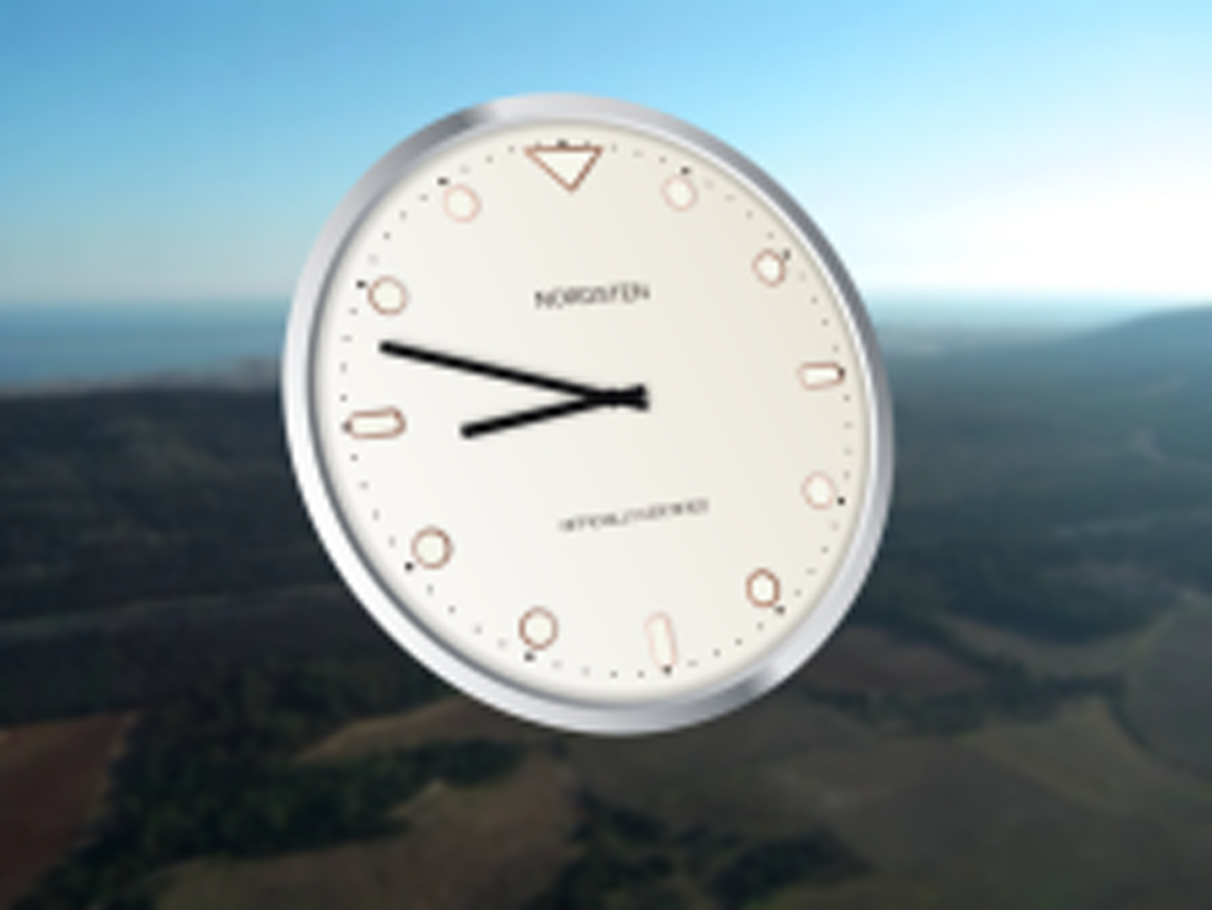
8.48
